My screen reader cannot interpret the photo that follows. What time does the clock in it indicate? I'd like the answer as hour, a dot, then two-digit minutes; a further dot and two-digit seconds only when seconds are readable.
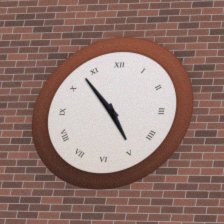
4.53
